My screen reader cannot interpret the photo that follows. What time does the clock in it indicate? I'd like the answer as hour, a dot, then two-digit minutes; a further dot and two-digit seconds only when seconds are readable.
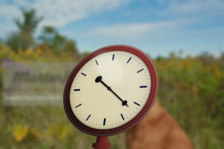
10.22
